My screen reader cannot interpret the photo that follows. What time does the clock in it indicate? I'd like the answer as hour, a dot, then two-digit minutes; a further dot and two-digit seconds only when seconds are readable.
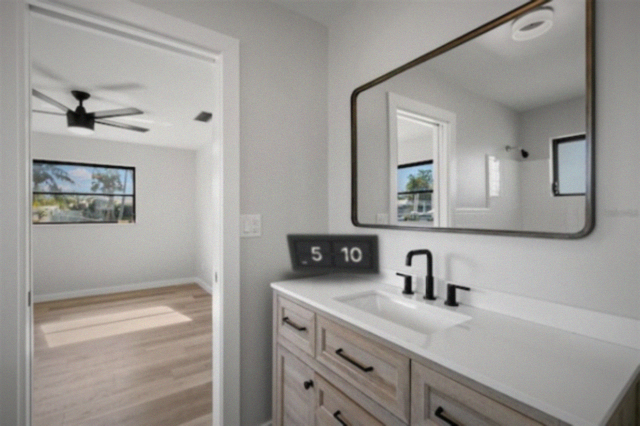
5.10
